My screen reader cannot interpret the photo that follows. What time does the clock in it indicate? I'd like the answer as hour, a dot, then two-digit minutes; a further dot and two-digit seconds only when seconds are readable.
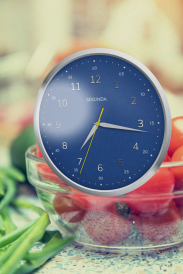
7.16.34
